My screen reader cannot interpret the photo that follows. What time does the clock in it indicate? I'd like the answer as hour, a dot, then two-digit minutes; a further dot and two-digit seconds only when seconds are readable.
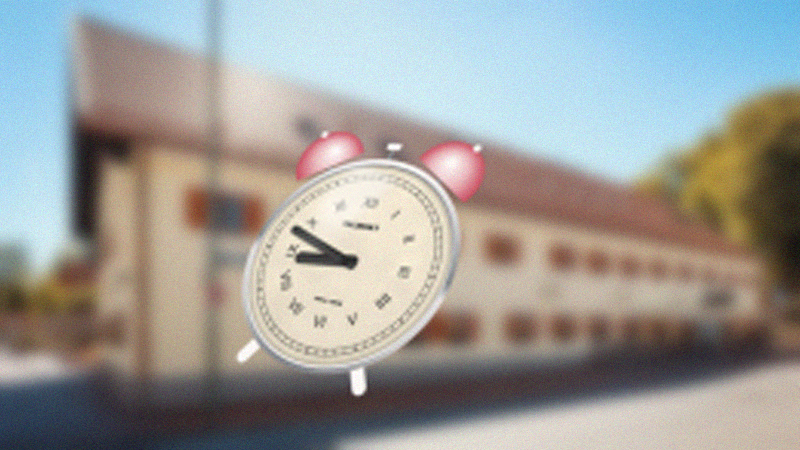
8.48
